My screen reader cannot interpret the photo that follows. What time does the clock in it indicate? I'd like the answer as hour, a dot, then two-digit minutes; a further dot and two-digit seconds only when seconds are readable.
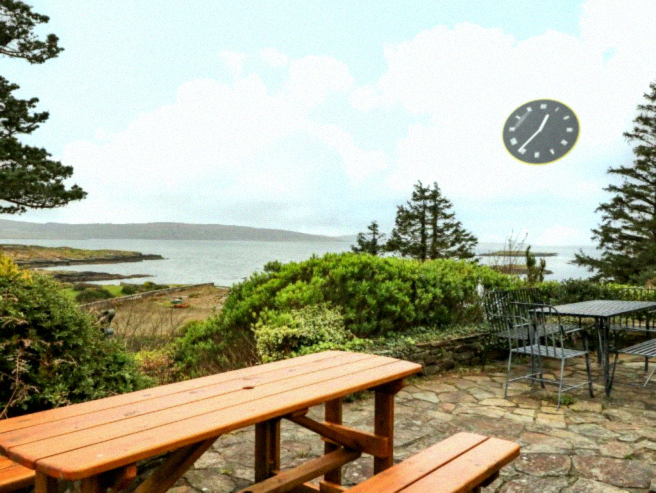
12.36
